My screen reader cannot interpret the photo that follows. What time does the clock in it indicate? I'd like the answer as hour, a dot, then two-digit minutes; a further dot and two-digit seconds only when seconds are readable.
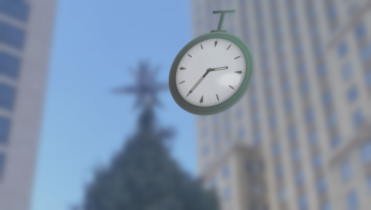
2.35
